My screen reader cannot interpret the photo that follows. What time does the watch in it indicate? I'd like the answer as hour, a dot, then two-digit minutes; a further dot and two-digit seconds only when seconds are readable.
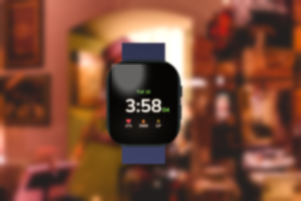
3.58
